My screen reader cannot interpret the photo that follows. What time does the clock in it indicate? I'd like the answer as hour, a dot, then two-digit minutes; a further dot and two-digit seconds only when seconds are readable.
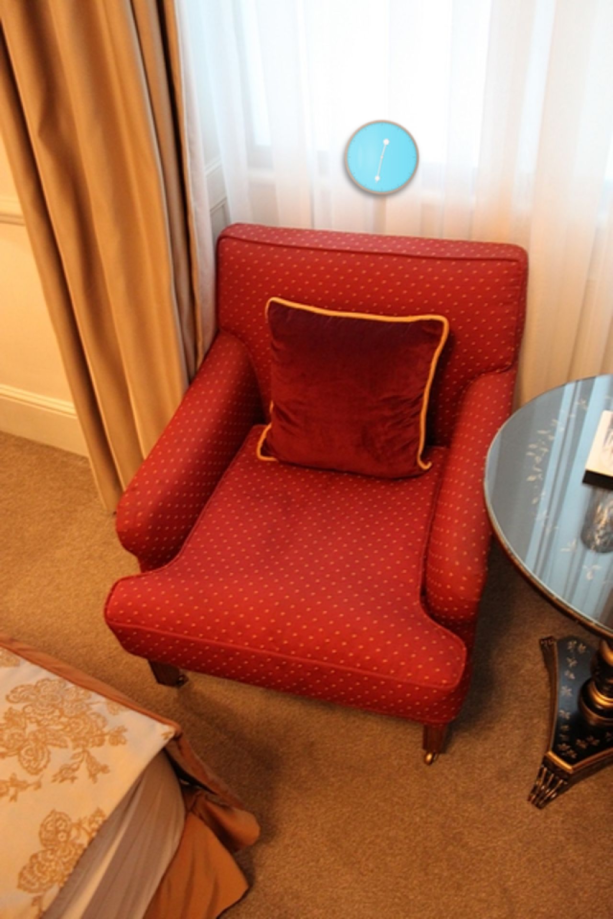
12.32
